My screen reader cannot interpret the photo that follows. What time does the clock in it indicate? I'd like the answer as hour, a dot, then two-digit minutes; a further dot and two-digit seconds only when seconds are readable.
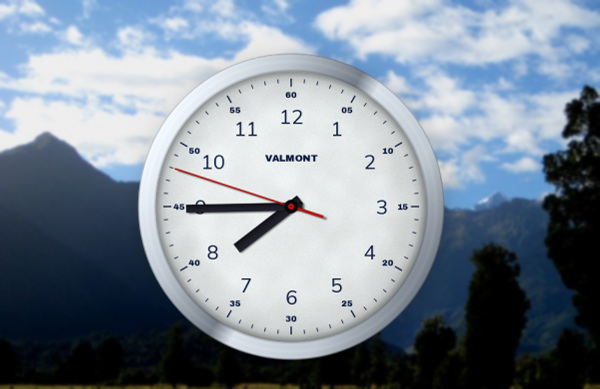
7.44.48
